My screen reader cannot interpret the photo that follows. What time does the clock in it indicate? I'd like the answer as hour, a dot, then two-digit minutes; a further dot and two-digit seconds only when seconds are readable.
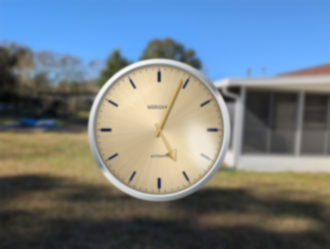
5.04
